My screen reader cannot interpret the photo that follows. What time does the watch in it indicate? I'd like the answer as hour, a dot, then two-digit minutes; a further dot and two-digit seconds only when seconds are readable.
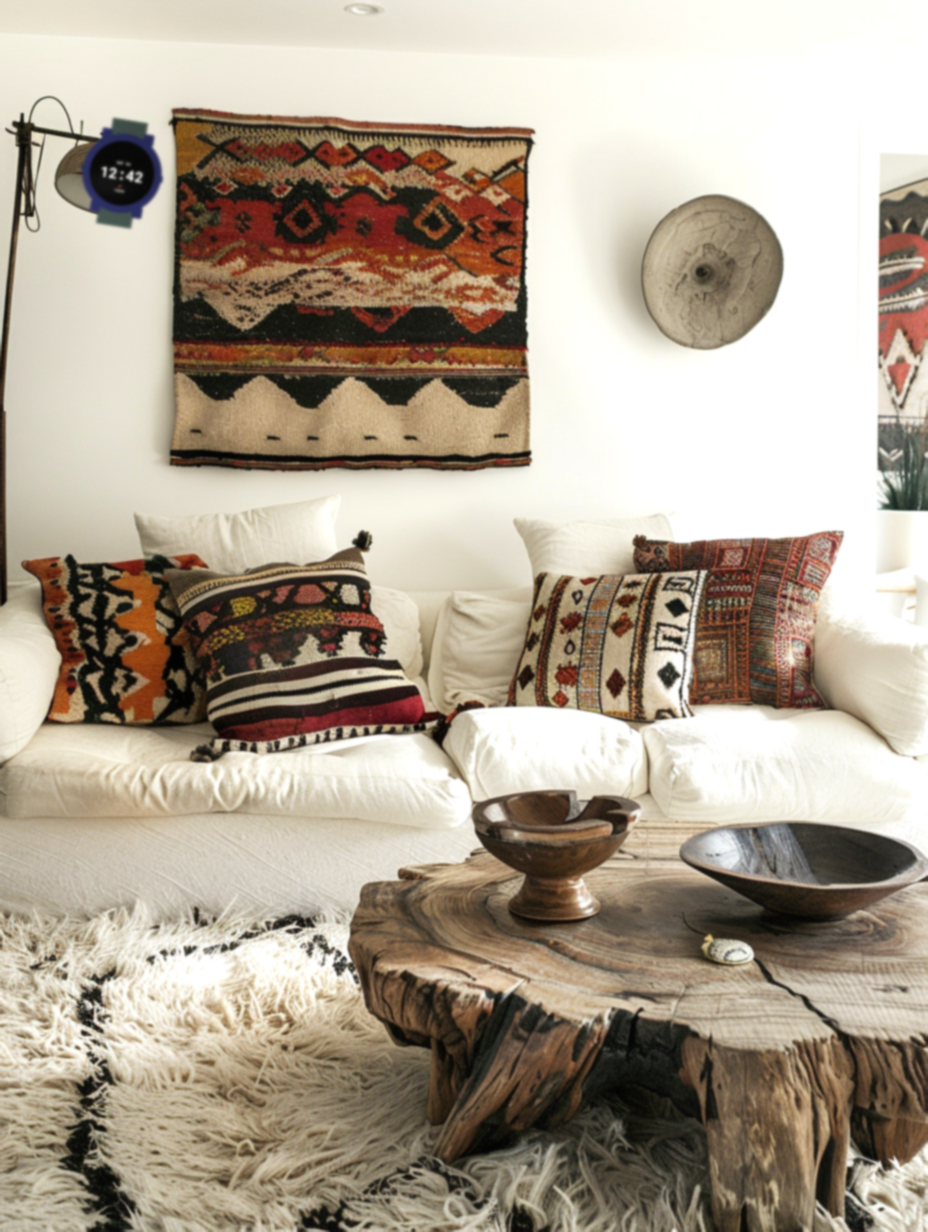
12.42
